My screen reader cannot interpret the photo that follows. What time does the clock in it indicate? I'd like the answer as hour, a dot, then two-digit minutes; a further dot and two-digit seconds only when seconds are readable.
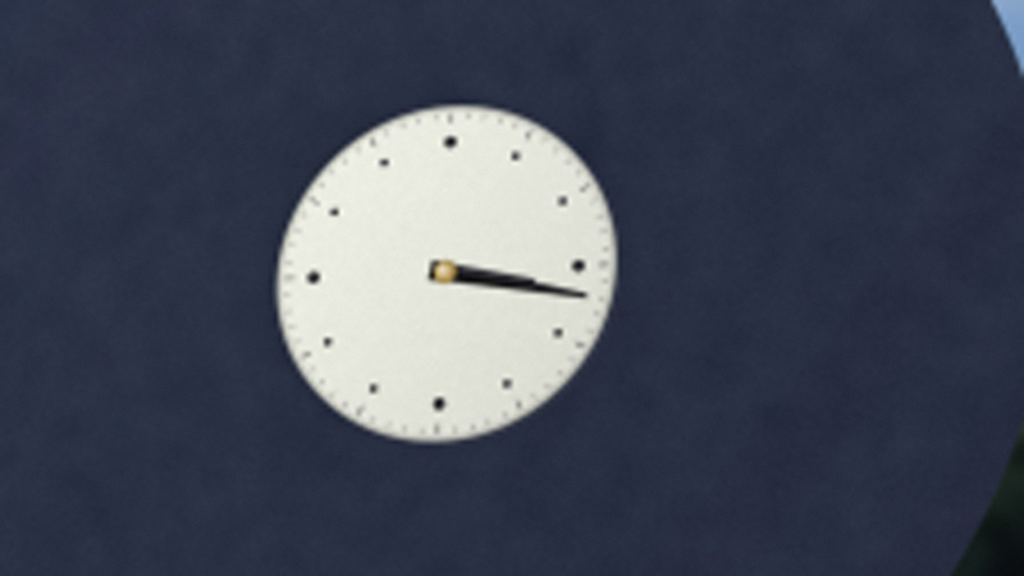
3.17
